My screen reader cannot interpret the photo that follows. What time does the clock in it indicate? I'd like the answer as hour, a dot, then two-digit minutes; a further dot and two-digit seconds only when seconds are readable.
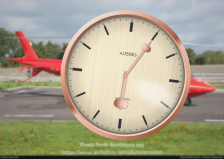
6.05
